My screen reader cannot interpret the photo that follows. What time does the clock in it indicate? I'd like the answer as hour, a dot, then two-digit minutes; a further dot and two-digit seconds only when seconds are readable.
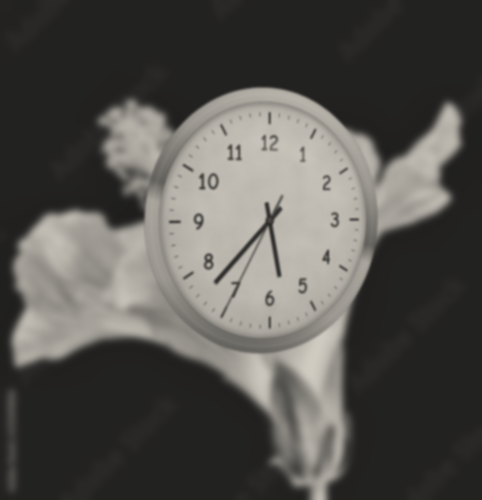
5.37.35
